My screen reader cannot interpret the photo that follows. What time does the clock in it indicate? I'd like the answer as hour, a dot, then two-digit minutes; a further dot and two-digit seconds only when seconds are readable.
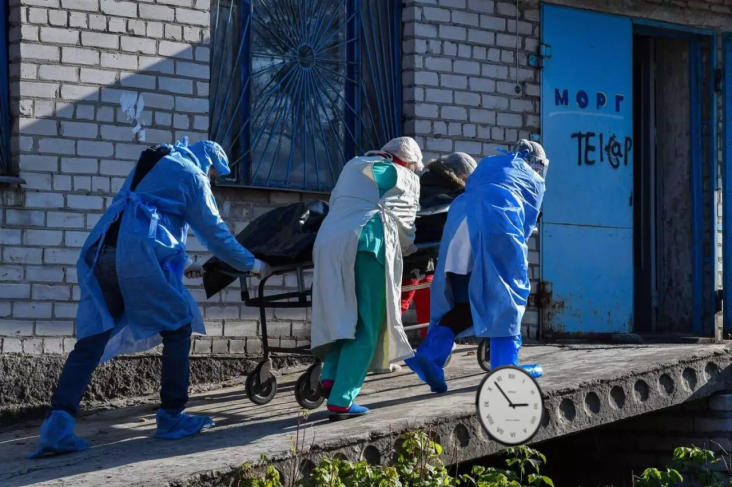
2.53
